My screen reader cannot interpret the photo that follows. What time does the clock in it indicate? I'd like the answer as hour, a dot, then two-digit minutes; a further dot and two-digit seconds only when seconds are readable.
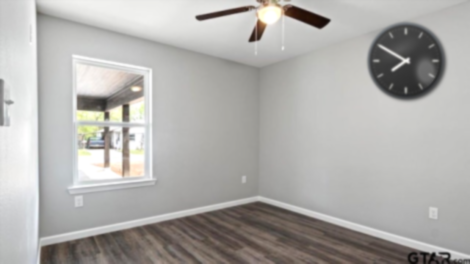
7.50
